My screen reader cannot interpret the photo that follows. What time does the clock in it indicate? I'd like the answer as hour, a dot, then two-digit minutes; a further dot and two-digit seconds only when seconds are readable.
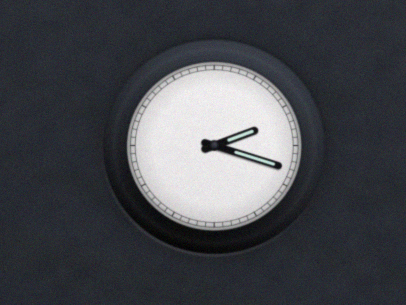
2.18
